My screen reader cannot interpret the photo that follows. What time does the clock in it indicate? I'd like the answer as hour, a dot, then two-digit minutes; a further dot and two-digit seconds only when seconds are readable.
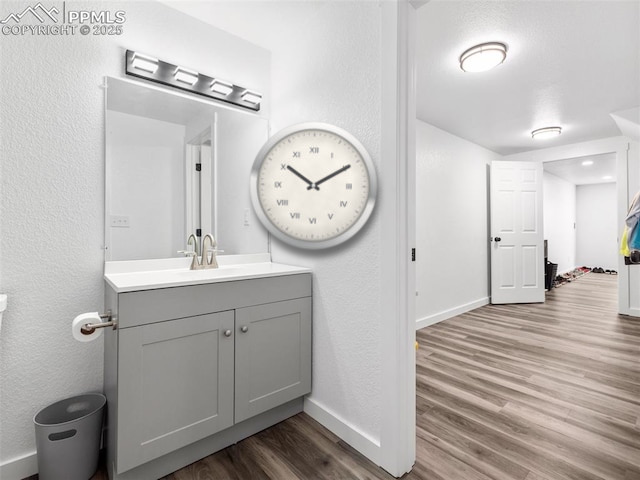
10.10
